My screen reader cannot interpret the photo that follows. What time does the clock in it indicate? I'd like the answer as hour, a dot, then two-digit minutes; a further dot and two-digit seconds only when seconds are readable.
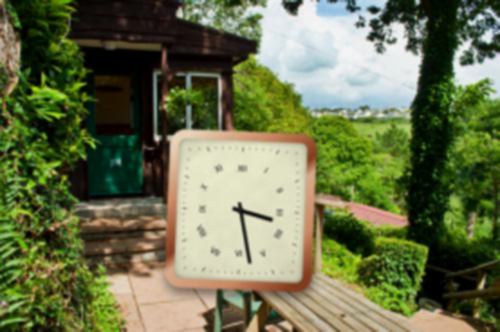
3.28
